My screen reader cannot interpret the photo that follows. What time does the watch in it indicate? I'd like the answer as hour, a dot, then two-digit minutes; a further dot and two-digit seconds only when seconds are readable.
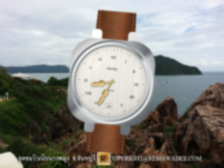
8.34
